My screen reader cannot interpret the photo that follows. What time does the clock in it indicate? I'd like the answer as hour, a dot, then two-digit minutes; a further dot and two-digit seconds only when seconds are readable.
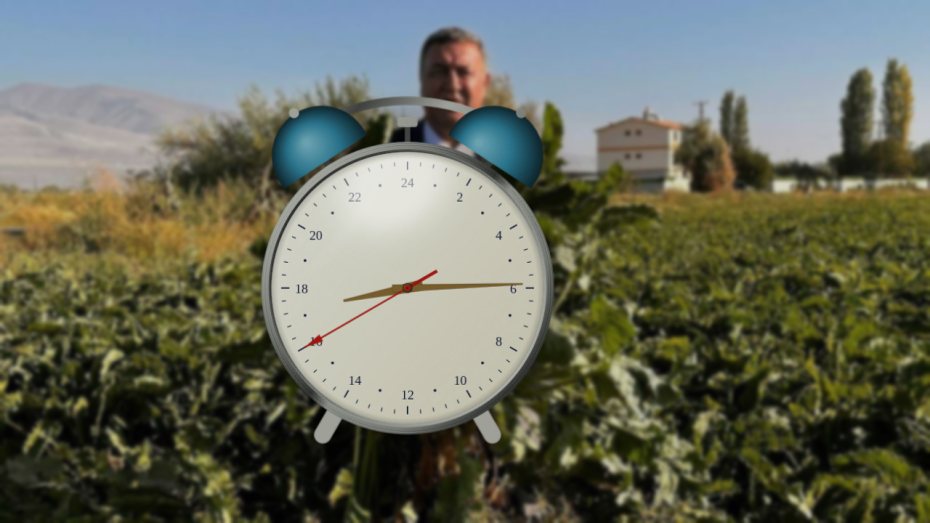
17.14.40
